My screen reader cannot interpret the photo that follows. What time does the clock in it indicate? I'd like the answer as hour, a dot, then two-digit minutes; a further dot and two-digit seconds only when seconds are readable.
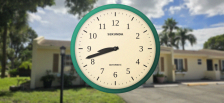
8.42
